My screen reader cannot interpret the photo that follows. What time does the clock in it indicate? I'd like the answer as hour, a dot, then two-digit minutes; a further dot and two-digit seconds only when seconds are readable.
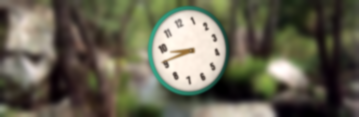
9.46
